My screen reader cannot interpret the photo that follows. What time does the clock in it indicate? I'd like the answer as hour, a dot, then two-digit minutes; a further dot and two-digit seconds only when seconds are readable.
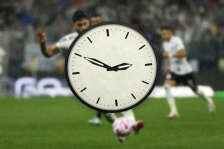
2.50
